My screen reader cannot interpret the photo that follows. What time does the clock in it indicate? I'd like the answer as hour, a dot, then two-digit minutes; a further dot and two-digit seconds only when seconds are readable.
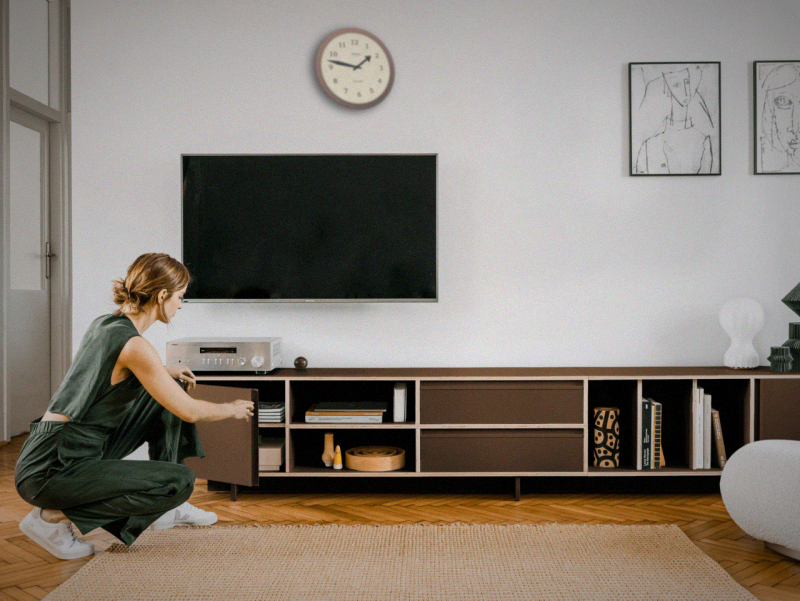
1.47
